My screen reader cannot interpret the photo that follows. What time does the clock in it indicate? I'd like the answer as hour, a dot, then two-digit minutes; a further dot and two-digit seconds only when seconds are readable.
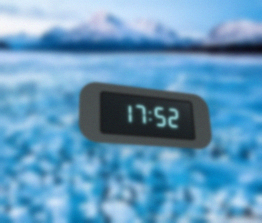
17.52
